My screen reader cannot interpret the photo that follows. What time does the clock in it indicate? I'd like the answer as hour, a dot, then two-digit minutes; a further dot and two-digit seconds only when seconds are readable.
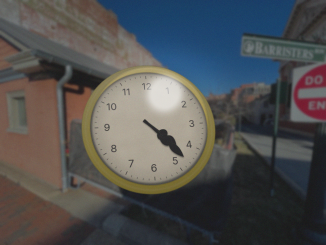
4.23
